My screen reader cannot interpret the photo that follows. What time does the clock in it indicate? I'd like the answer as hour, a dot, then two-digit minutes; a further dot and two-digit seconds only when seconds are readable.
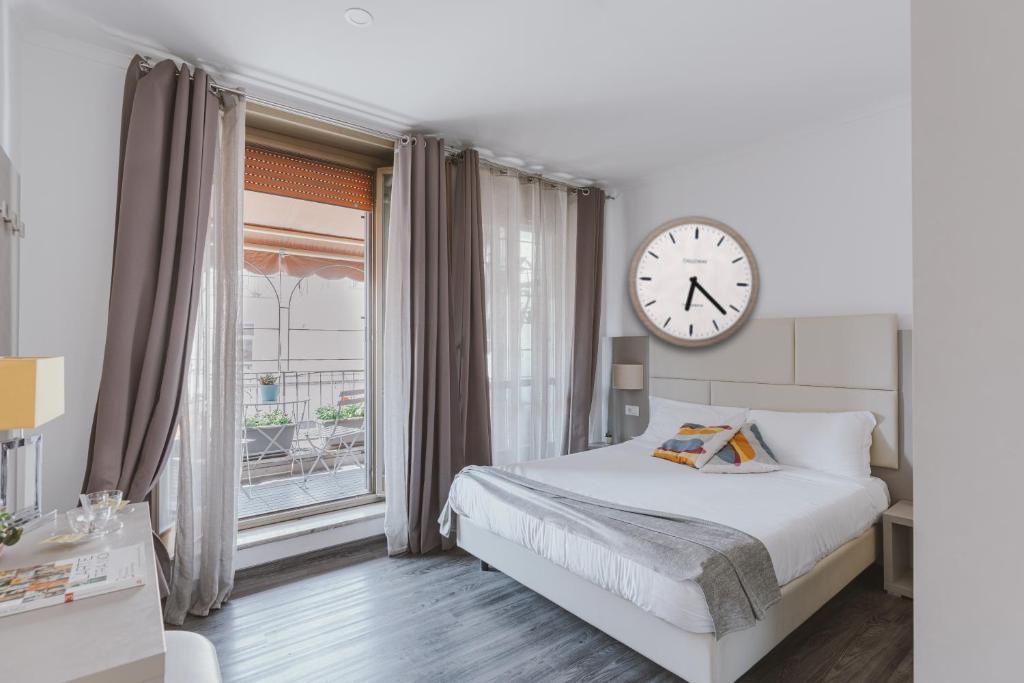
6.22
